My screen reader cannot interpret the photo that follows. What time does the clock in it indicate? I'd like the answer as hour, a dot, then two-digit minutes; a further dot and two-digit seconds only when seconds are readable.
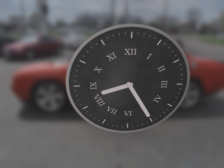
8.25
